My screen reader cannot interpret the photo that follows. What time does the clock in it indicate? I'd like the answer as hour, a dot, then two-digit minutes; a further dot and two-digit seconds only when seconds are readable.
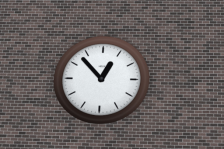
12.53
